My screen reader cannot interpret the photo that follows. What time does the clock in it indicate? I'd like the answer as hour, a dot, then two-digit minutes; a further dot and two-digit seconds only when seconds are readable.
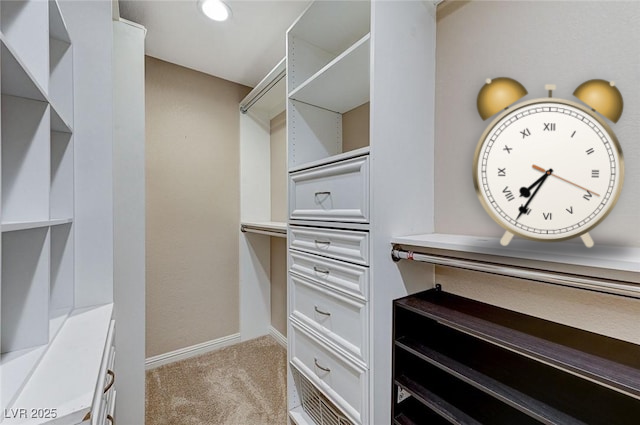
7.35.19
